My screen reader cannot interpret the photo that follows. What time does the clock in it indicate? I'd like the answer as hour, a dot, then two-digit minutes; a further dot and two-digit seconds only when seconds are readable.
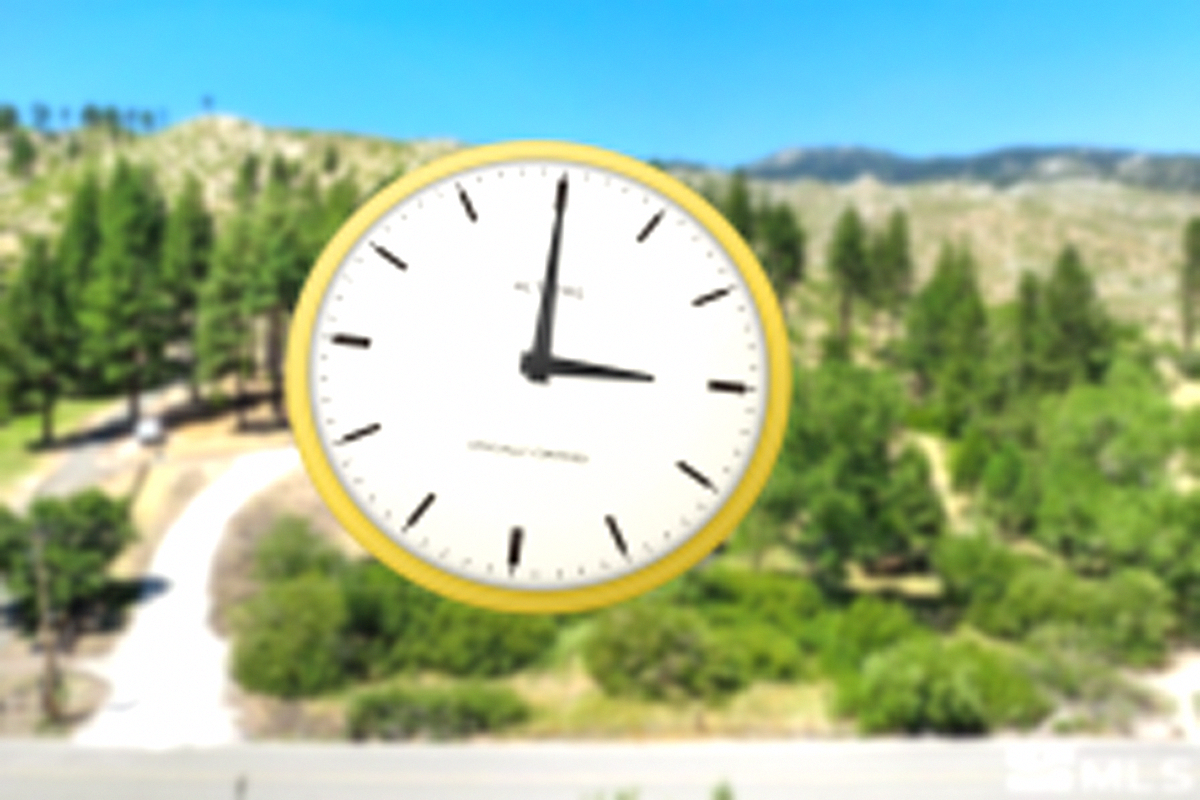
3.00
